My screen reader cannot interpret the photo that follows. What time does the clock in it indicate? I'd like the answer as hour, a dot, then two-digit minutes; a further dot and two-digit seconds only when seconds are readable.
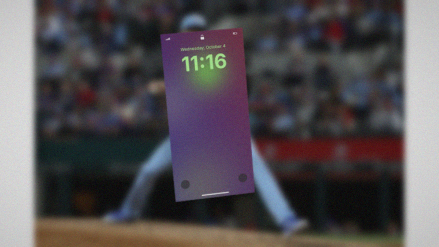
11.16
